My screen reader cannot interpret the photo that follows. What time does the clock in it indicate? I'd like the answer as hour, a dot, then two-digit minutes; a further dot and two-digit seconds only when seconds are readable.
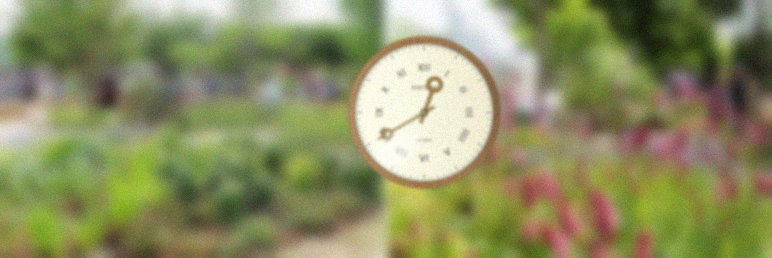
12.40
